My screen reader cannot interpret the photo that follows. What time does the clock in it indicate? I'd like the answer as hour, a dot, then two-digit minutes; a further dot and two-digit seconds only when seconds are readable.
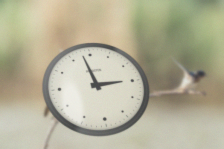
2.58
